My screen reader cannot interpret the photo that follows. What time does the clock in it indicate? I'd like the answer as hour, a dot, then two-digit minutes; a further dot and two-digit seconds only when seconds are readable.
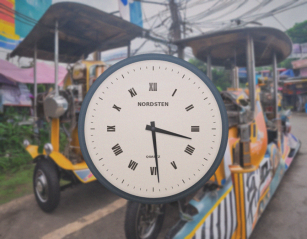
3.29
